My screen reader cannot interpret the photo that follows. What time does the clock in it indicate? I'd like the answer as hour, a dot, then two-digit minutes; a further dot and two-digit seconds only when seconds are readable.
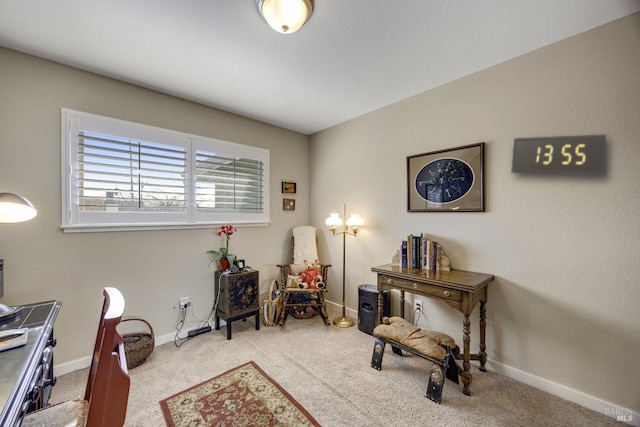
13.55
